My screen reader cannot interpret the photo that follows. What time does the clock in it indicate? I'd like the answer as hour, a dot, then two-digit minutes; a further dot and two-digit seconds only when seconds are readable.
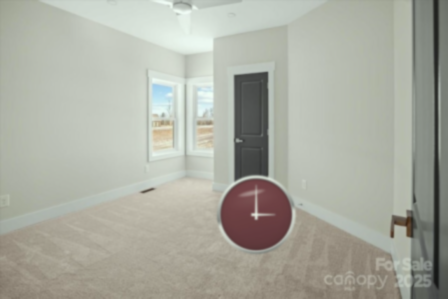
3.00
